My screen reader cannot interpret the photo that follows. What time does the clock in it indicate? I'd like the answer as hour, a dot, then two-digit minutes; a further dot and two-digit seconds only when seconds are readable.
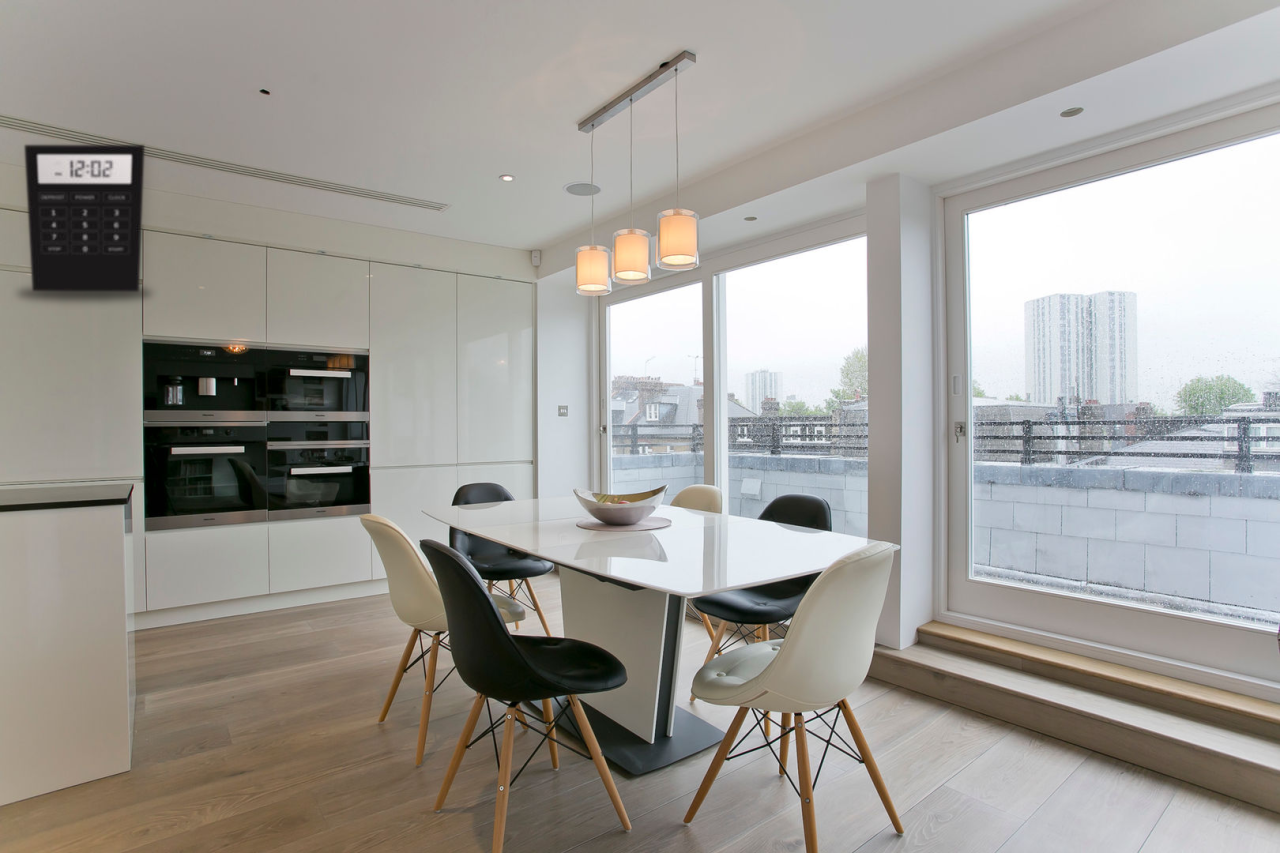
12.02
